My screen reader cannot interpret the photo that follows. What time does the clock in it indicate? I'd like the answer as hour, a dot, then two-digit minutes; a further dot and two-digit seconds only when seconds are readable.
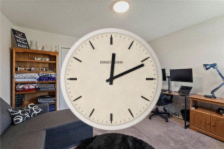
12.11
